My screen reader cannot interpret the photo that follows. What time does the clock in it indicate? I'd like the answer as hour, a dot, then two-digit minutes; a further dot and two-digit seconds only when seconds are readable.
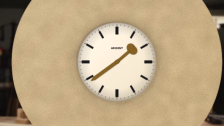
1.39
